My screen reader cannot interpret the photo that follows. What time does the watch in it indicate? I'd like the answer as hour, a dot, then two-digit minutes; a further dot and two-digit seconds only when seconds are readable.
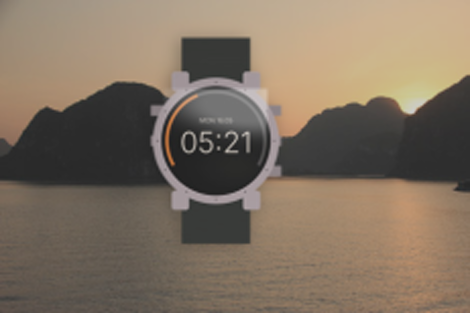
5.21
